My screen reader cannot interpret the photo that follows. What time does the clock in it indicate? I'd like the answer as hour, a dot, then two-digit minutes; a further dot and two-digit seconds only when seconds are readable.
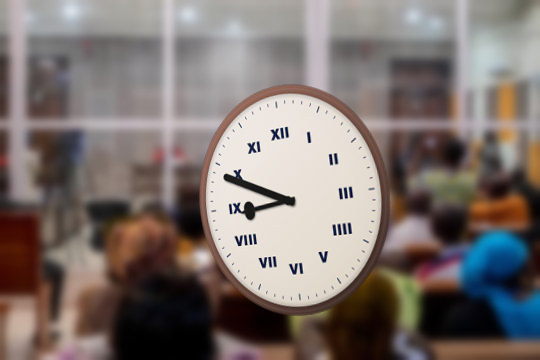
8.49
